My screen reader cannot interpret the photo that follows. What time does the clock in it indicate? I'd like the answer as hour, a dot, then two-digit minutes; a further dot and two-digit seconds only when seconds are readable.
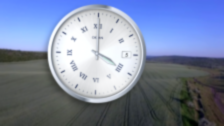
4.00
